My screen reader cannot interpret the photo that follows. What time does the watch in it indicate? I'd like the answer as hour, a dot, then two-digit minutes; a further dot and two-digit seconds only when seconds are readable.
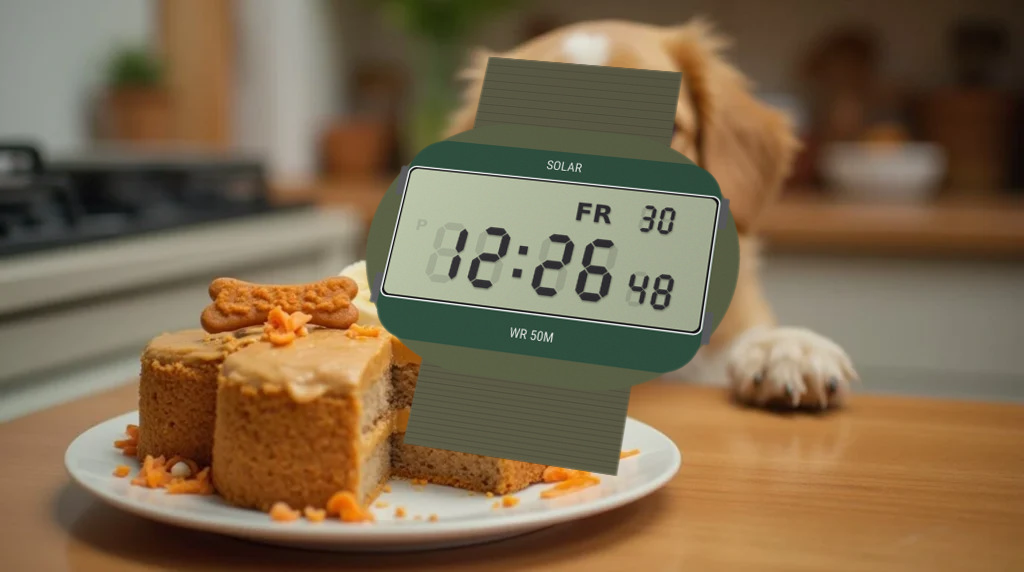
12.26.48
